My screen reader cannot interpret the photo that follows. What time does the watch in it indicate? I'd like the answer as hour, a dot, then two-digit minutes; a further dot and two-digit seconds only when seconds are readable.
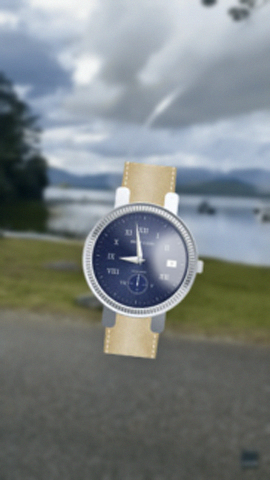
8.58
